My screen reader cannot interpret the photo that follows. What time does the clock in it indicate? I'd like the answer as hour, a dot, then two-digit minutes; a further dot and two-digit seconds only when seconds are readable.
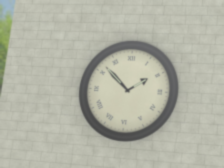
1.52
